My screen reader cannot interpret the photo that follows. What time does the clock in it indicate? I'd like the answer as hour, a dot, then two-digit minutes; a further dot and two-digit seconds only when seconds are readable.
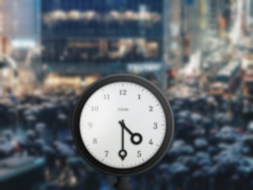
4.30
